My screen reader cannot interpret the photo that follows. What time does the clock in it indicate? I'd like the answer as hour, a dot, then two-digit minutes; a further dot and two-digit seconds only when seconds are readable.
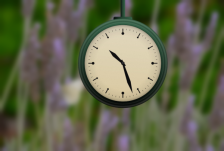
10.27
